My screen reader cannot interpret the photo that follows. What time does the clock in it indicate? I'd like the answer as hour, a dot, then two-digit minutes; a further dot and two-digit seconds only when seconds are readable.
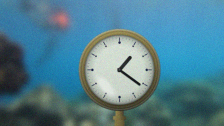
1.21
